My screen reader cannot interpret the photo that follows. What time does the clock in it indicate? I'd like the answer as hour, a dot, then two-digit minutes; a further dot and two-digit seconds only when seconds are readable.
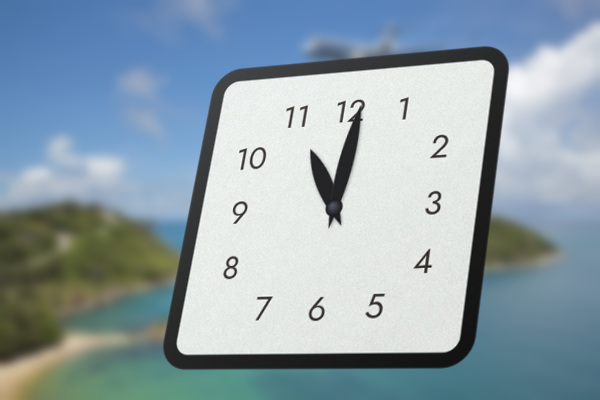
11.01
